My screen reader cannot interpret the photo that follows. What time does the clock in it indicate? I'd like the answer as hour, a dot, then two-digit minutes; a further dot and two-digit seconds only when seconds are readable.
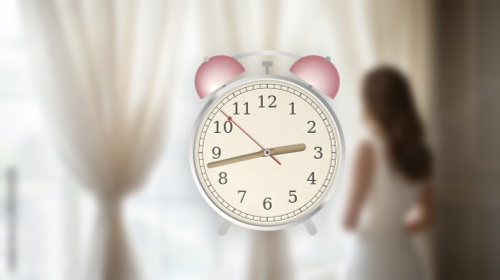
2.42.52
